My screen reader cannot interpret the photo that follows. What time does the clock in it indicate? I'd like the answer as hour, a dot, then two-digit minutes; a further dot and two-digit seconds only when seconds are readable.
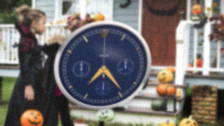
7.24
